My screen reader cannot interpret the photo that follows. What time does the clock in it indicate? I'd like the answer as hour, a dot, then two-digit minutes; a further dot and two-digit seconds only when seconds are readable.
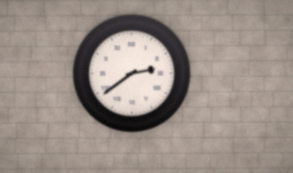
2.39
